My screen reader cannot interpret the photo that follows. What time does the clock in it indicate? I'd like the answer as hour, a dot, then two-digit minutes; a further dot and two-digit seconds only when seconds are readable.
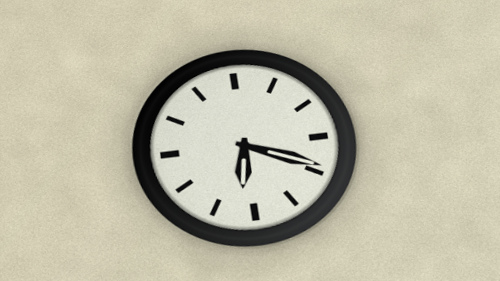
6.19
